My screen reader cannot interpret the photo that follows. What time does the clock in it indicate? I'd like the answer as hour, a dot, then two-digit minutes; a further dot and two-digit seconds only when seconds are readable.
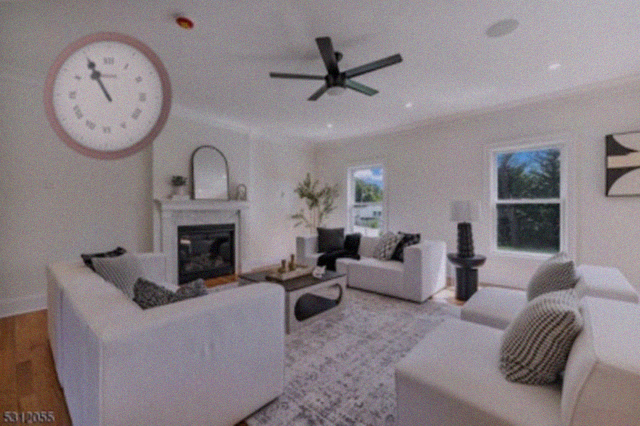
10.55
